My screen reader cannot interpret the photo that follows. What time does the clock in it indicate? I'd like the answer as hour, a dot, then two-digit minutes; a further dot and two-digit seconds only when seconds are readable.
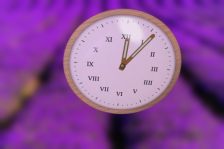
12.06
